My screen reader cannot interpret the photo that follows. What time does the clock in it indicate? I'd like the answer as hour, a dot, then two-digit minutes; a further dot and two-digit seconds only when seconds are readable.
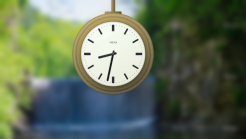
8.32
